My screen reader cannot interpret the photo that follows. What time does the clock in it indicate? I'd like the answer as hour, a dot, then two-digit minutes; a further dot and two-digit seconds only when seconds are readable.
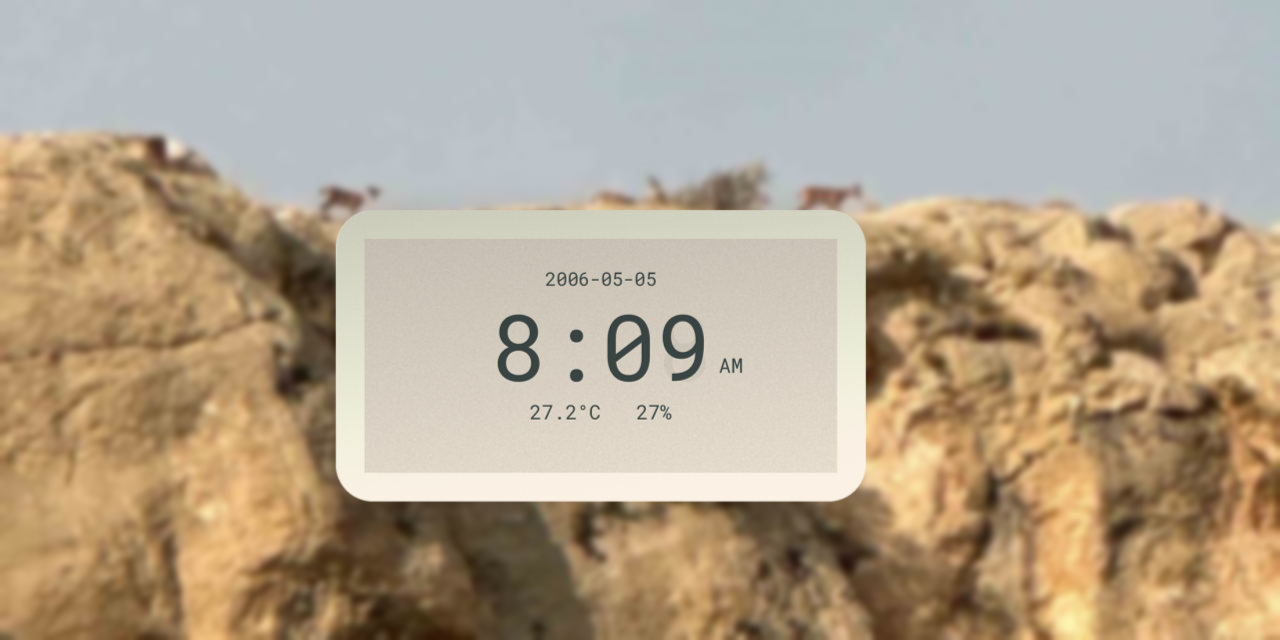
8.09
